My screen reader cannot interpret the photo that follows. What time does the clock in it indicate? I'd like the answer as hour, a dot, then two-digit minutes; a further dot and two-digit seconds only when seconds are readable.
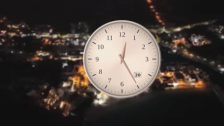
12.25
